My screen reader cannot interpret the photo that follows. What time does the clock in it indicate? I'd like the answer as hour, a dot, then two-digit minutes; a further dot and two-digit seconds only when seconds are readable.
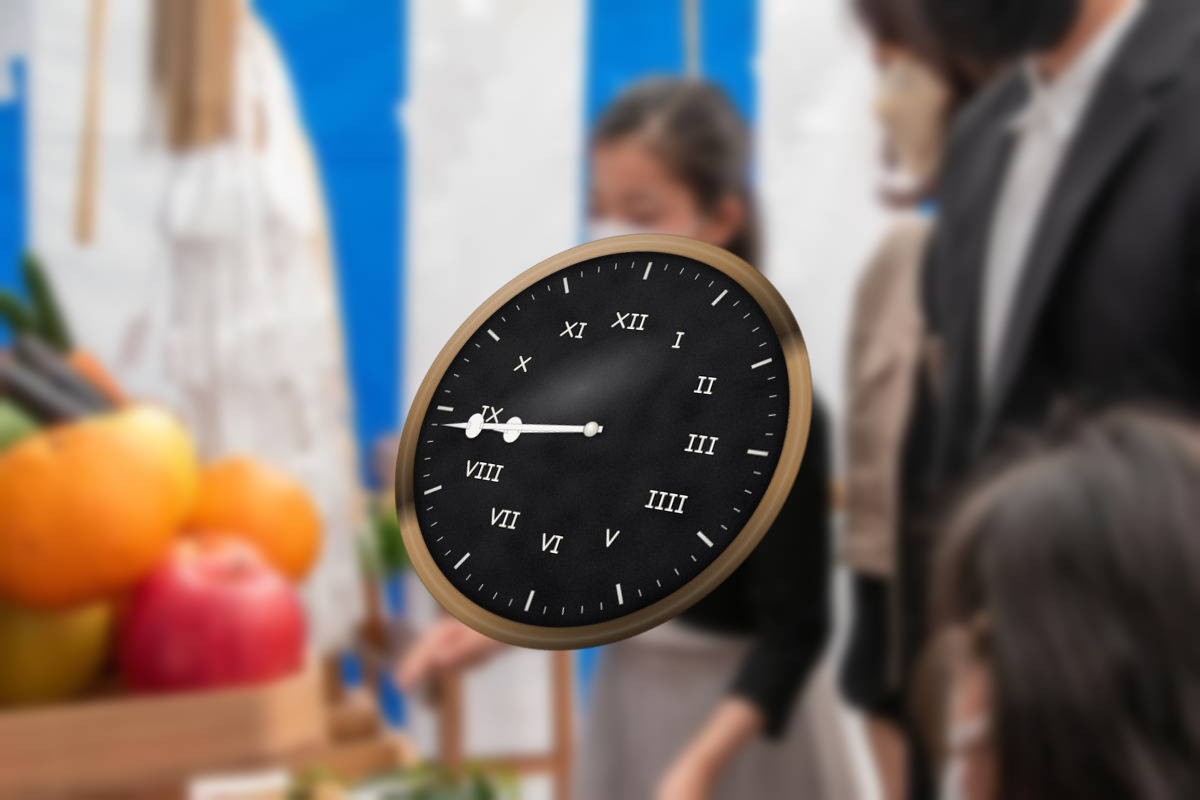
8.44
